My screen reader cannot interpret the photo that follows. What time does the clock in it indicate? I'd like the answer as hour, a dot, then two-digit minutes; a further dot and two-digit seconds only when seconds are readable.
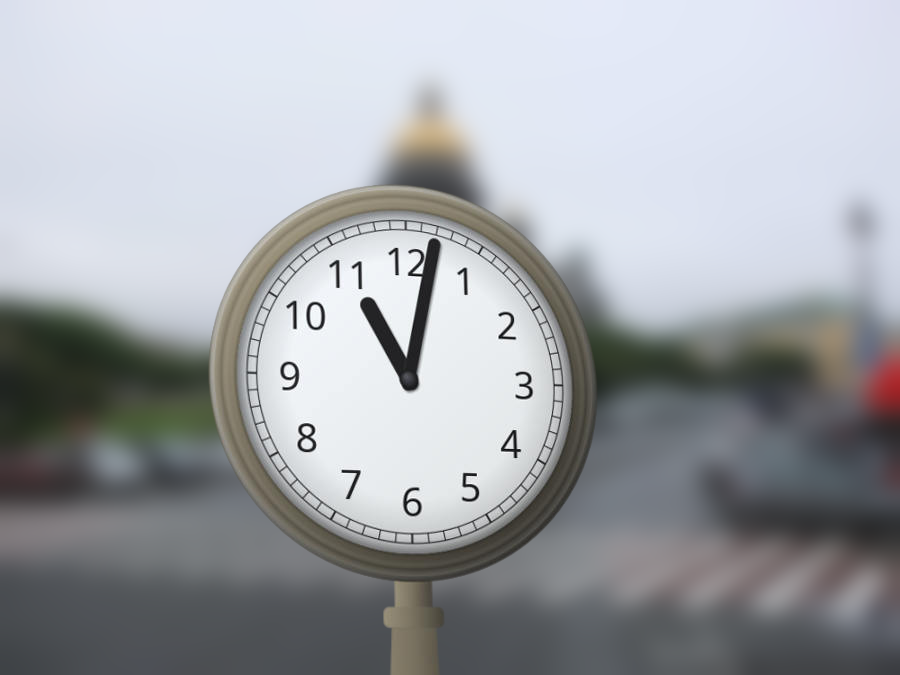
11.02
